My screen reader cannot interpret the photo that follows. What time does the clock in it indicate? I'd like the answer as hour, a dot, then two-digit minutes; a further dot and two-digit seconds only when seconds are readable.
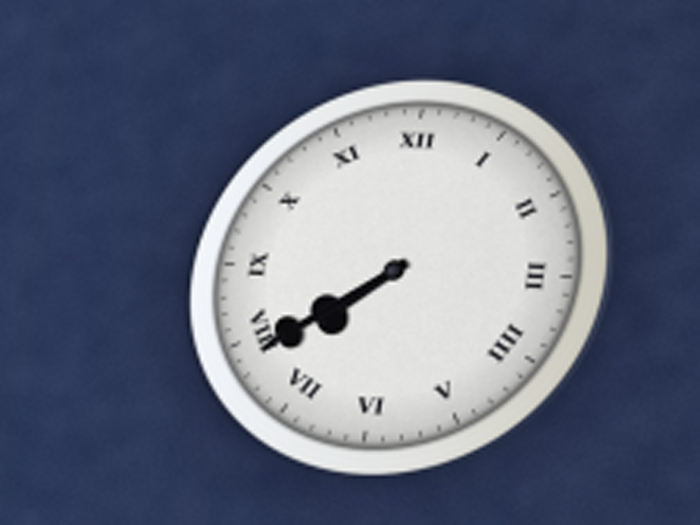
7.39
